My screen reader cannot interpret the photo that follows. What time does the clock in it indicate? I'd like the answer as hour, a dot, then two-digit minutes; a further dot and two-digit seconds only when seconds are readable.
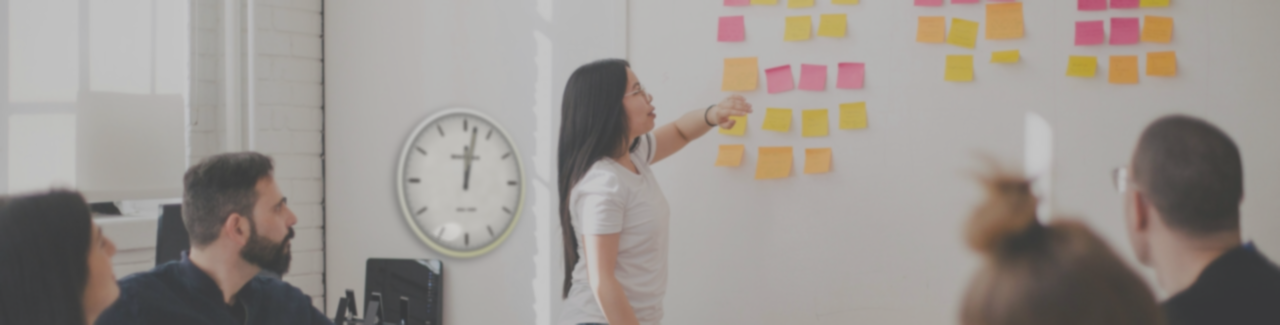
12.02
